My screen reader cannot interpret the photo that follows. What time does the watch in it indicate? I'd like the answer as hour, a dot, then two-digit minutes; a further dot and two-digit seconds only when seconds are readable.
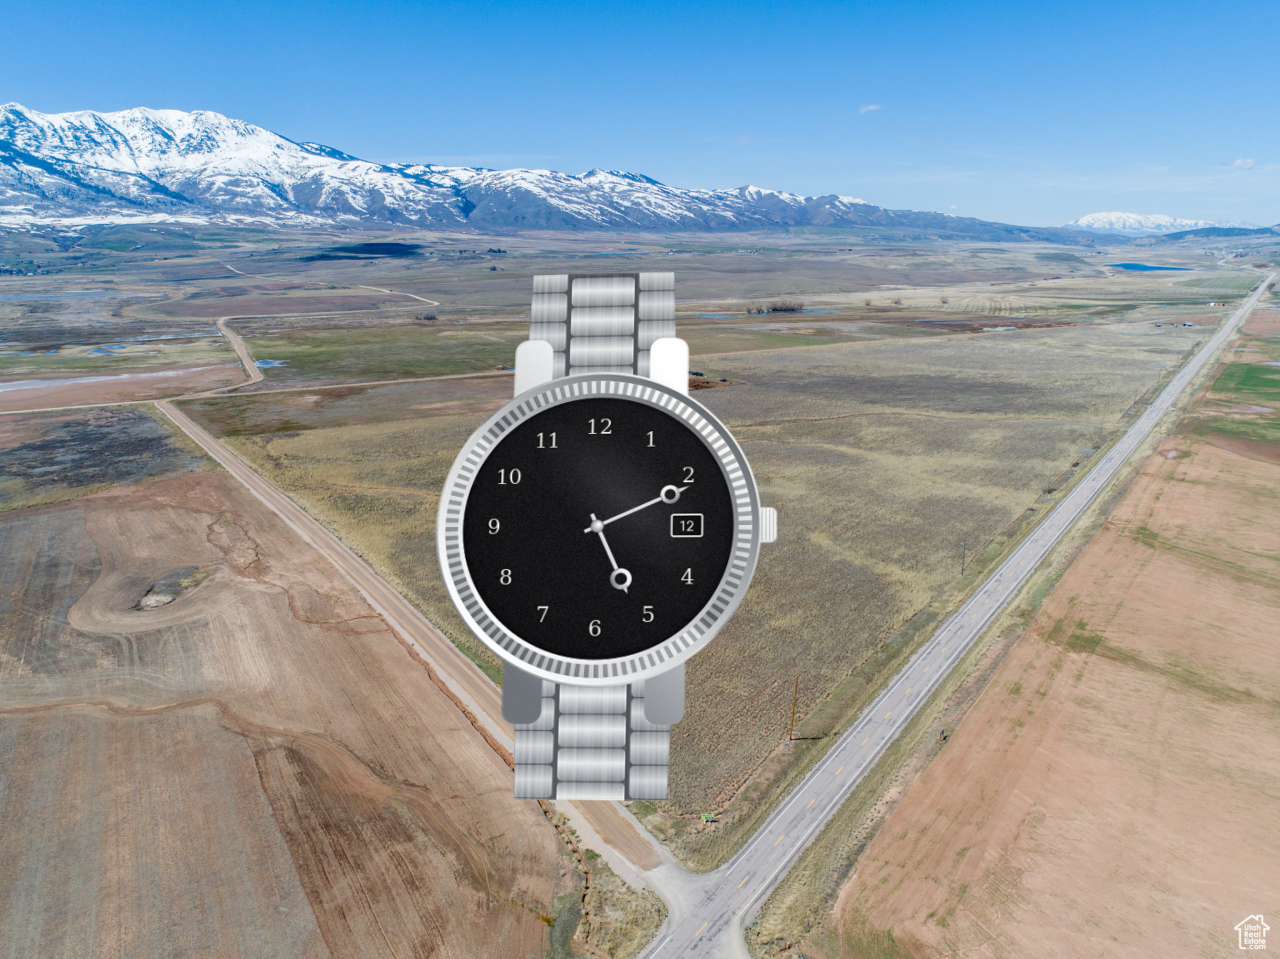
5.11
